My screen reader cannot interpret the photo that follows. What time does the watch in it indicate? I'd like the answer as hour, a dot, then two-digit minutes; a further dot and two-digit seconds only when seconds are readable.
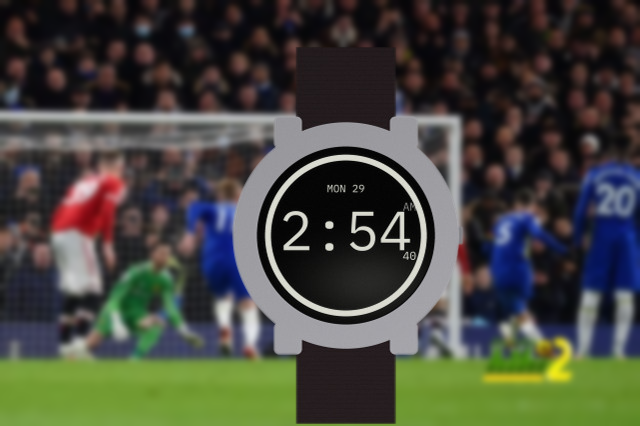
2.54.40
